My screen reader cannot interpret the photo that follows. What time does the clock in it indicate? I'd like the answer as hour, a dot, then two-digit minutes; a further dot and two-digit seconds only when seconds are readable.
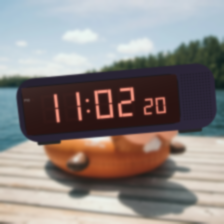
11.02.20
